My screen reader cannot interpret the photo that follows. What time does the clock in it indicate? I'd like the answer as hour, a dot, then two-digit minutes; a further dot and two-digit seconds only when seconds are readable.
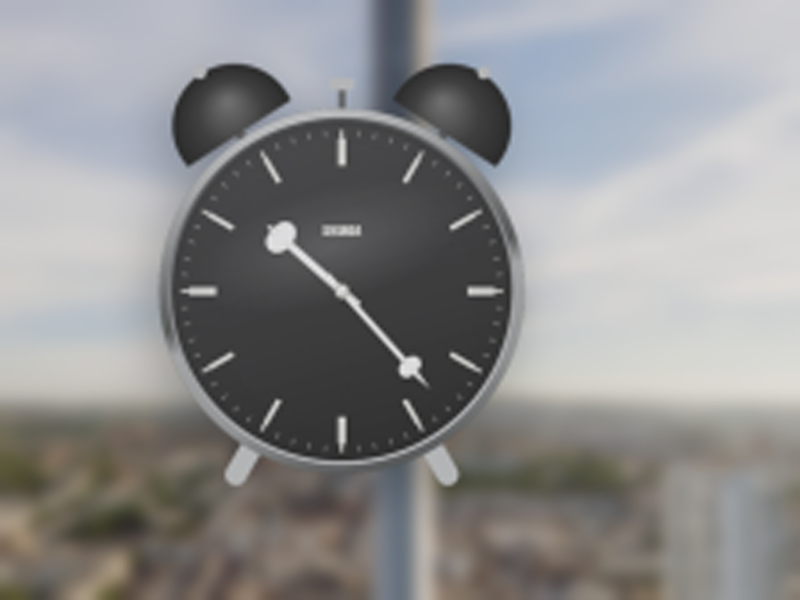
10.23
